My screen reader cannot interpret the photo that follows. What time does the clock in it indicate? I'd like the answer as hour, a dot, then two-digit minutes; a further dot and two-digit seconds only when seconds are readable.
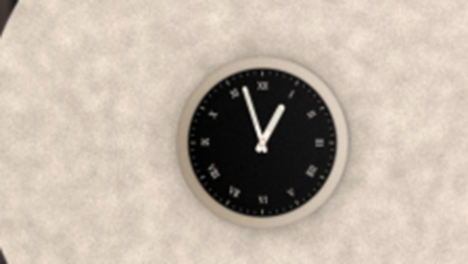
12.57
